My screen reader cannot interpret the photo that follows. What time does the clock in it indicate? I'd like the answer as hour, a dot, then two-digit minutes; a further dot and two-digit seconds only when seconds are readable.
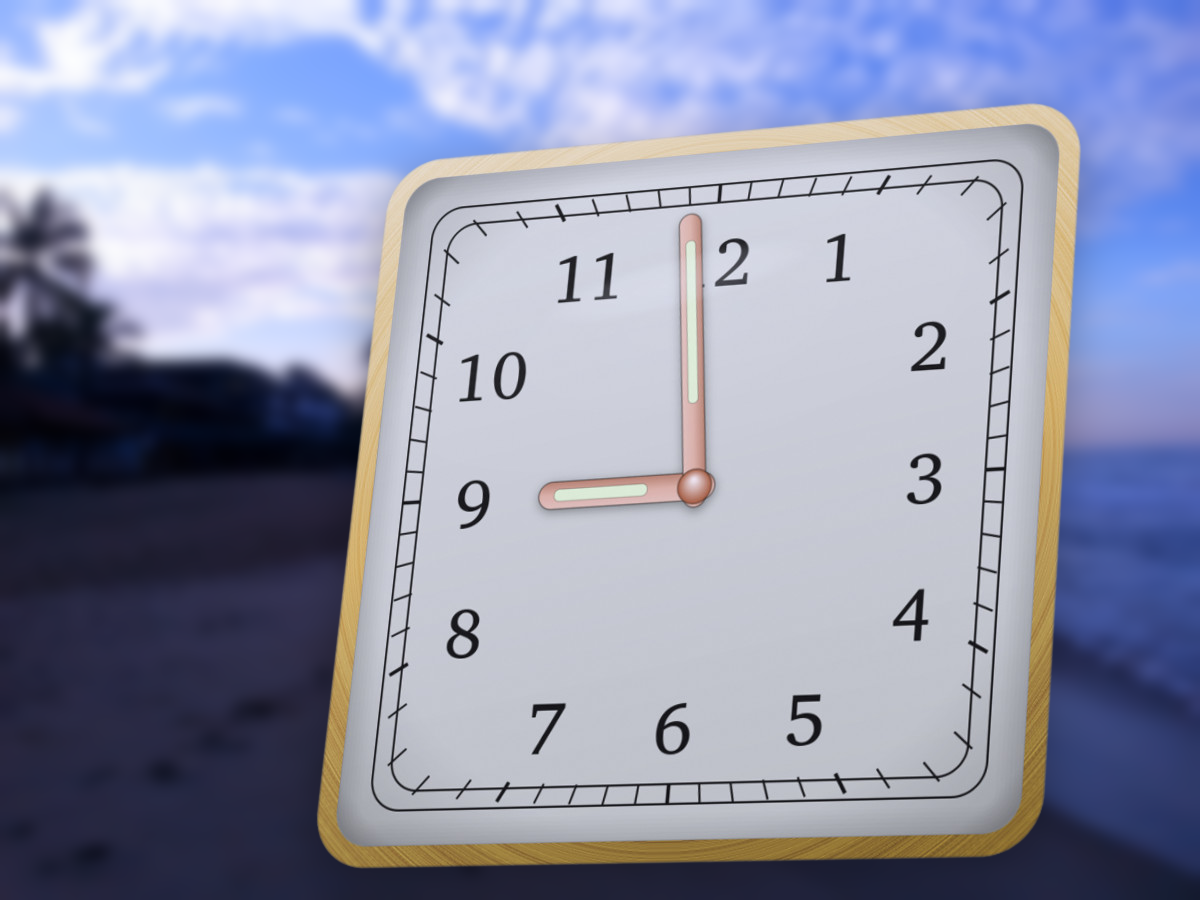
8.59
